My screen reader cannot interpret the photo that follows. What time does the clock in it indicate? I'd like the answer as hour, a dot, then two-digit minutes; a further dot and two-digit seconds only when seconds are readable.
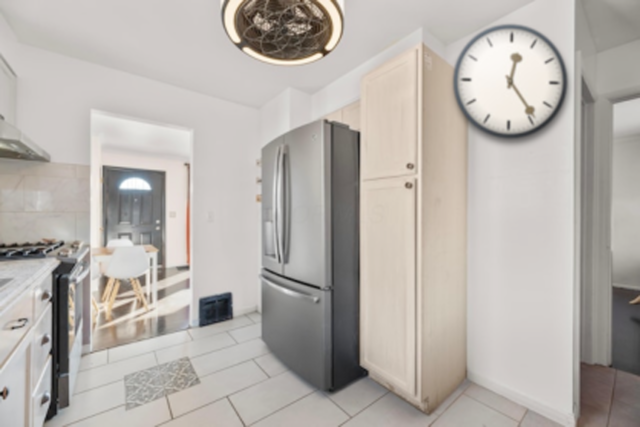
12.24
